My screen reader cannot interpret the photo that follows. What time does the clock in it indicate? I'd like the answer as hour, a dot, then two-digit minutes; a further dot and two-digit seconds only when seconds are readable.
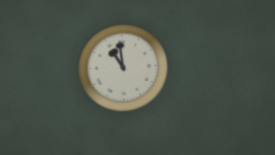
10.59
